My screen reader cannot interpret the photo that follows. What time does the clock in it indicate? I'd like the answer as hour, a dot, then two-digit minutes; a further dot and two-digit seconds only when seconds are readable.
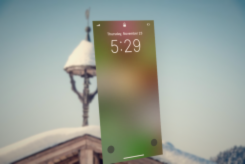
5.29
